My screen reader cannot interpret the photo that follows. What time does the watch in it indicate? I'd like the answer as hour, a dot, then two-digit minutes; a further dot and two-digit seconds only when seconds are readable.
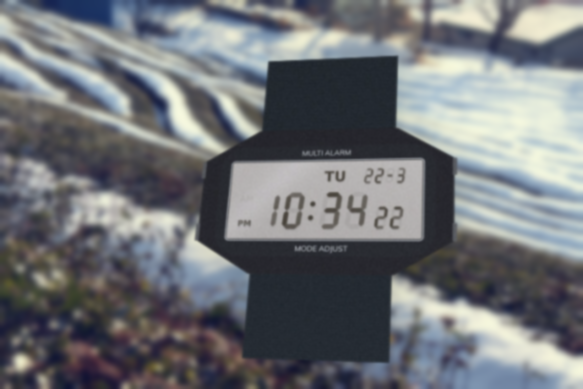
10.34.22
